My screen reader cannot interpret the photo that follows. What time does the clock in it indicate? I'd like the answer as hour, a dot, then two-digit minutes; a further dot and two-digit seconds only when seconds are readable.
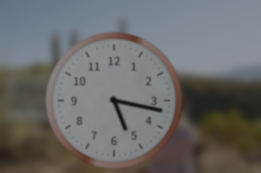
5.17
